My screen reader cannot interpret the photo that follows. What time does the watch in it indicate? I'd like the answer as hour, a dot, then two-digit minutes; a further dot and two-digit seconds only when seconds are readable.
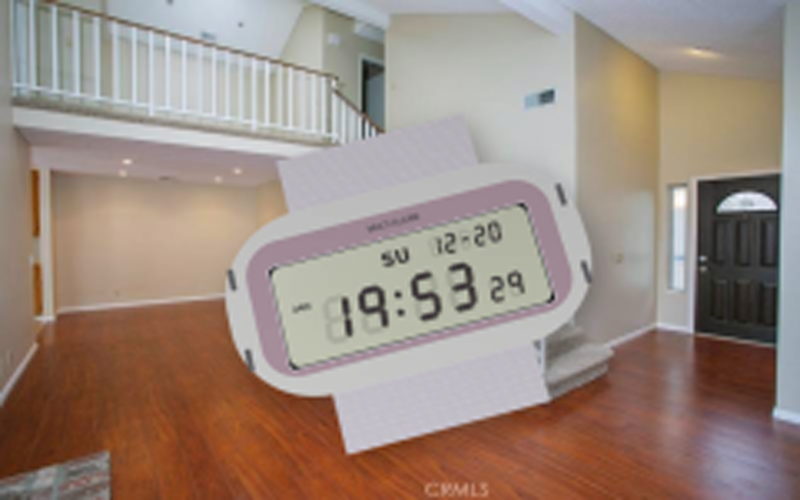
19.53.29
